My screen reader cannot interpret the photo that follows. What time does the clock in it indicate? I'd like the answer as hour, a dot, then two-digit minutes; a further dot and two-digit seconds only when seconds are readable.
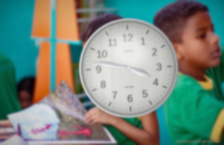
3.47
